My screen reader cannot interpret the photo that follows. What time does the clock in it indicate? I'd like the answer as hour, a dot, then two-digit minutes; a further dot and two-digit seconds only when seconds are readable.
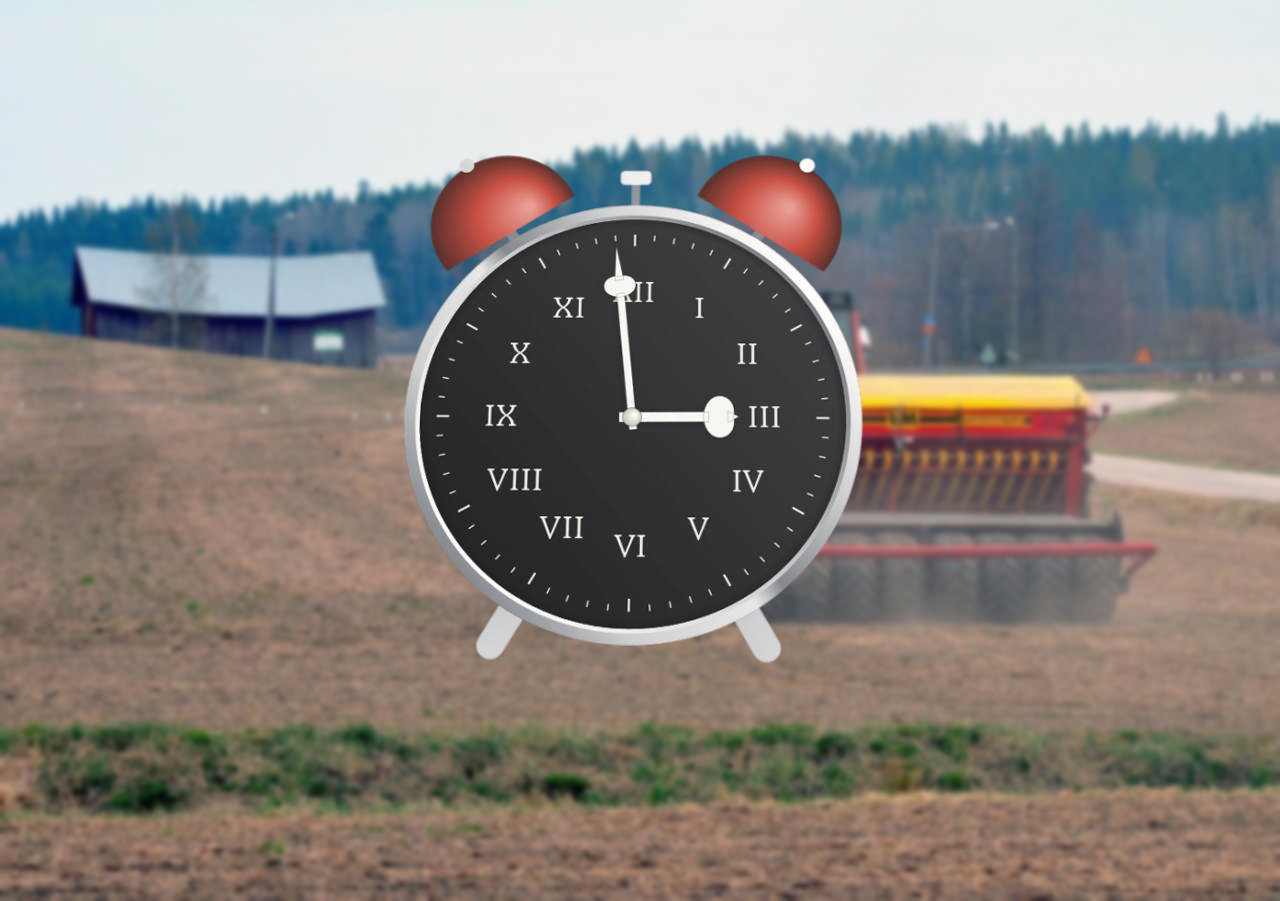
2.59
